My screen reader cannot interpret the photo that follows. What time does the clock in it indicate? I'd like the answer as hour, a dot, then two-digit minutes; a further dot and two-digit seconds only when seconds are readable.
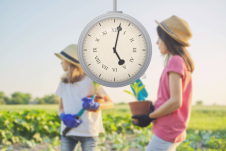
5.02
